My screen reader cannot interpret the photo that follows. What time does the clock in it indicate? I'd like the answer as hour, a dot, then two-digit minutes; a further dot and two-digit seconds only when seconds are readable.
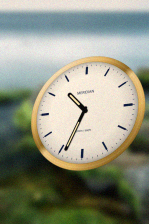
10.34
